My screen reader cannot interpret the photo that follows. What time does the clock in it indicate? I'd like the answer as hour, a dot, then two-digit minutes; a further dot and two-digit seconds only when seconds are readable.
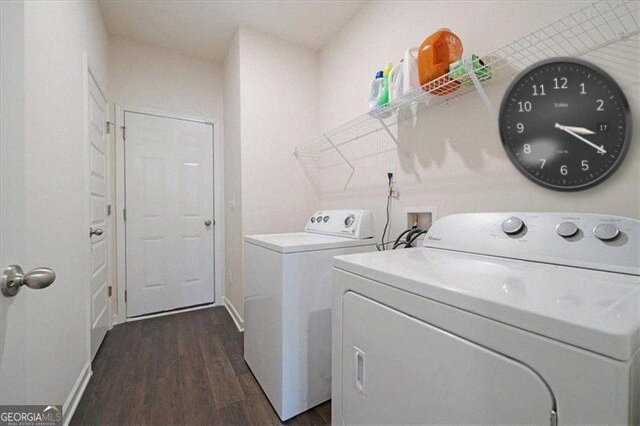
3.20
